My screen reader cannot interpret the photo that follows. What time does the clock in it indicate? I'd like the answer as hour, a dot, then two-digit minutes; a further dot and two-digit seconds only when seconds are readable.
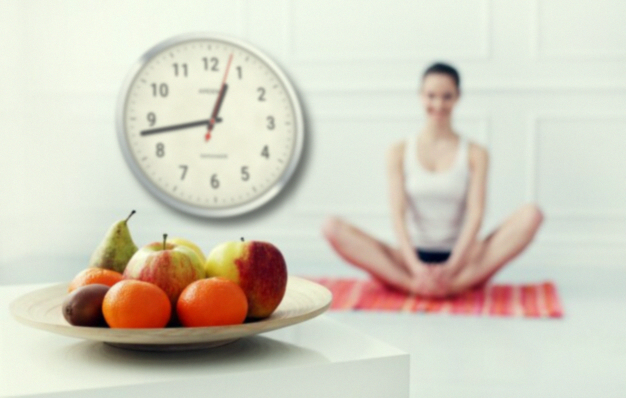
12.43.03
